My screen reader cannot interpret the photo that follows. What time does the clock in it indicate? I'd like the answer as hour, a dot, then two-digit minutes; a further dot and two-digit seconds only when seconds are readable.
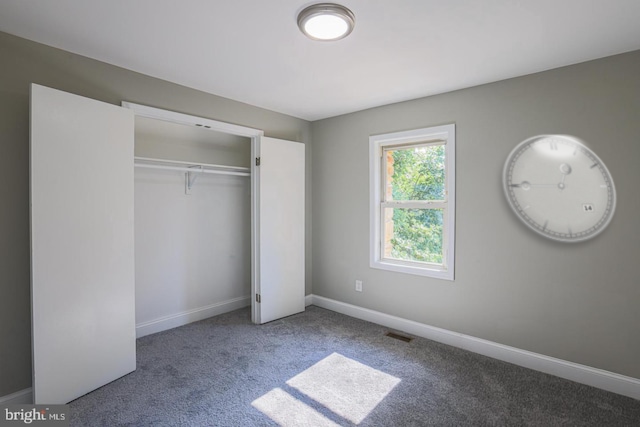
12.45
